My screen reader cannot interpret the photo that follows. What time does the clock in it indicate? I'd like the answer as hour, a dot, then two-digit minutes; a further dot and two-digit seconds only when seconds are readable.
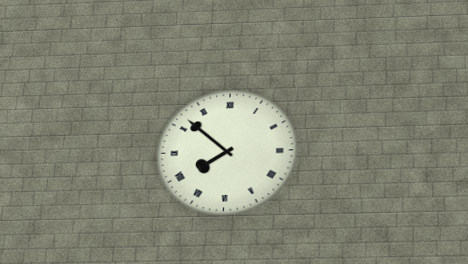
7.52
